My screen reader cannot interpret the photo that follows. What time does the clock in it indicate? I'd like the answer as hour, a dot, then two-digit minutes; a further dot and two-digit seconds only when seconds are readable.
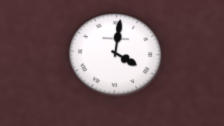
4.01
